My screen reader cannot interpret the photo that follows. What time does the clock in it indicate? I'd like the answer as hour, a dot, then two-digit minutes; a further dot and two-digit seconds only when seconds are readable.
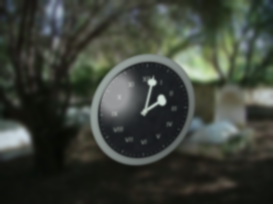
2.02
